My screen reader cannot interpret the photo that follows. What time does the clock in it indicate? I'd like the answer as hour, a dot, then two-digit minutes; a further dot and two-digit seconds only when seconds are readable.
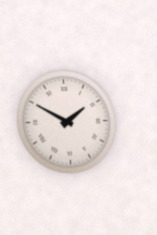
1.50
